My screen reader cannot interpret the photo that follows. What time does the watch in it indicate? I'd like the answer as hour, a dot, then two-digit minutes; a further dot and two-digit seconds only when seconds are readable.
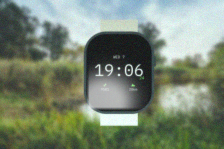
19.06
